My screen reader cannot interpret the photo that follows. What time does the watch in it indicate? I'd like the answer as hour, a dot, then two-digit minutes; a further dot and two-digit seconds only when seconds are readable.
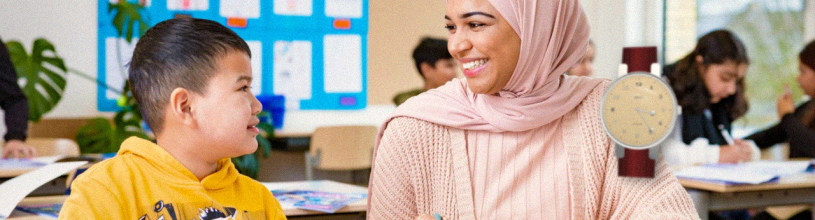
3.24
